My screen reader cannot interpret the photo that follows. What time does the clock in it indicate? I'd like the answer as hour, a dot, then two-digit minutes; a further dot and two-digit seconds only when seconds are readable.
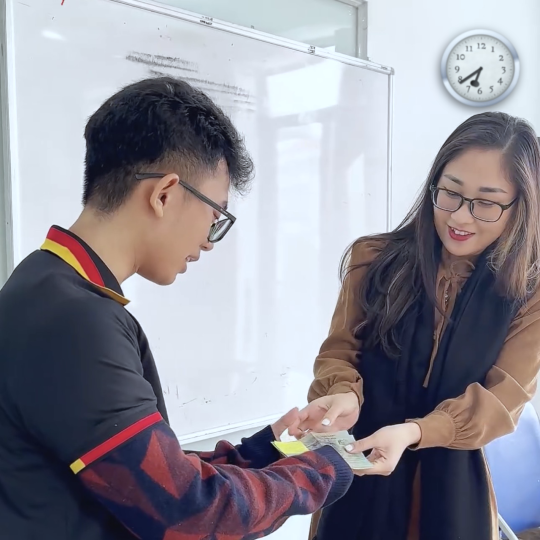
6.39
